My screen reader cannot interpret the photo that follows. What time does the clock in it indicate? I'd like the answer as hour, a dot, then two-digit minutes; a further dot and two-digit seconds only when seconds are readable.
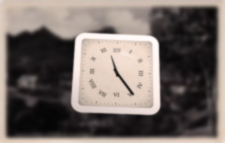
11.24
